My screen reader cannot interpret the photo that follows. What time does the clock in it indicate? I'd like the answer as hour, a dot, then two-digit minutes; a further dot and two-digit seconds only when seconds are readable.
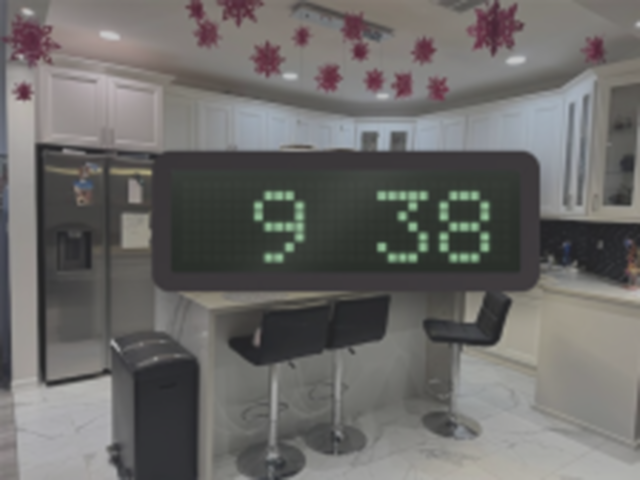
9.38
